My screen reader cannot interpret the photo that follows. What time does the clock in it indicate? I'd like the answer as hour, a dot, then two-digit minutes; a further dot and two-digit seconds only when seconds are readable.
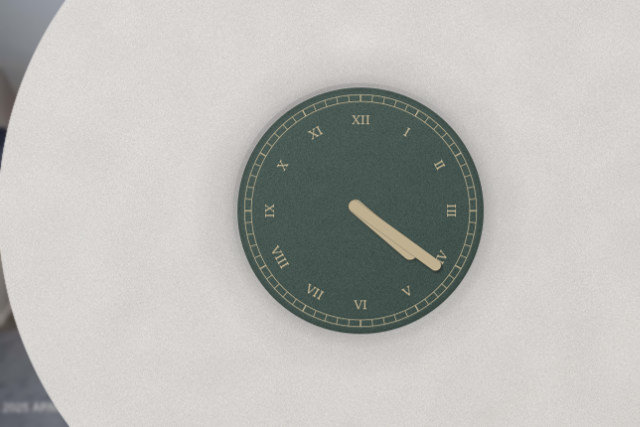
4.21
